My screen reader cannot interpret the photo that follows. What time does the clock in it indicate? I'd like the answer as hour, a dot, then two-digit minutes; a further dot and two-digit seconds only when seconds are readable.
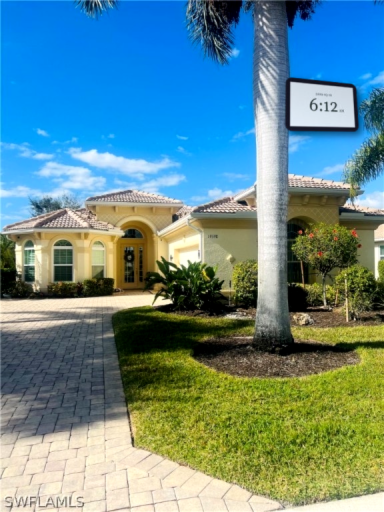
6.12
